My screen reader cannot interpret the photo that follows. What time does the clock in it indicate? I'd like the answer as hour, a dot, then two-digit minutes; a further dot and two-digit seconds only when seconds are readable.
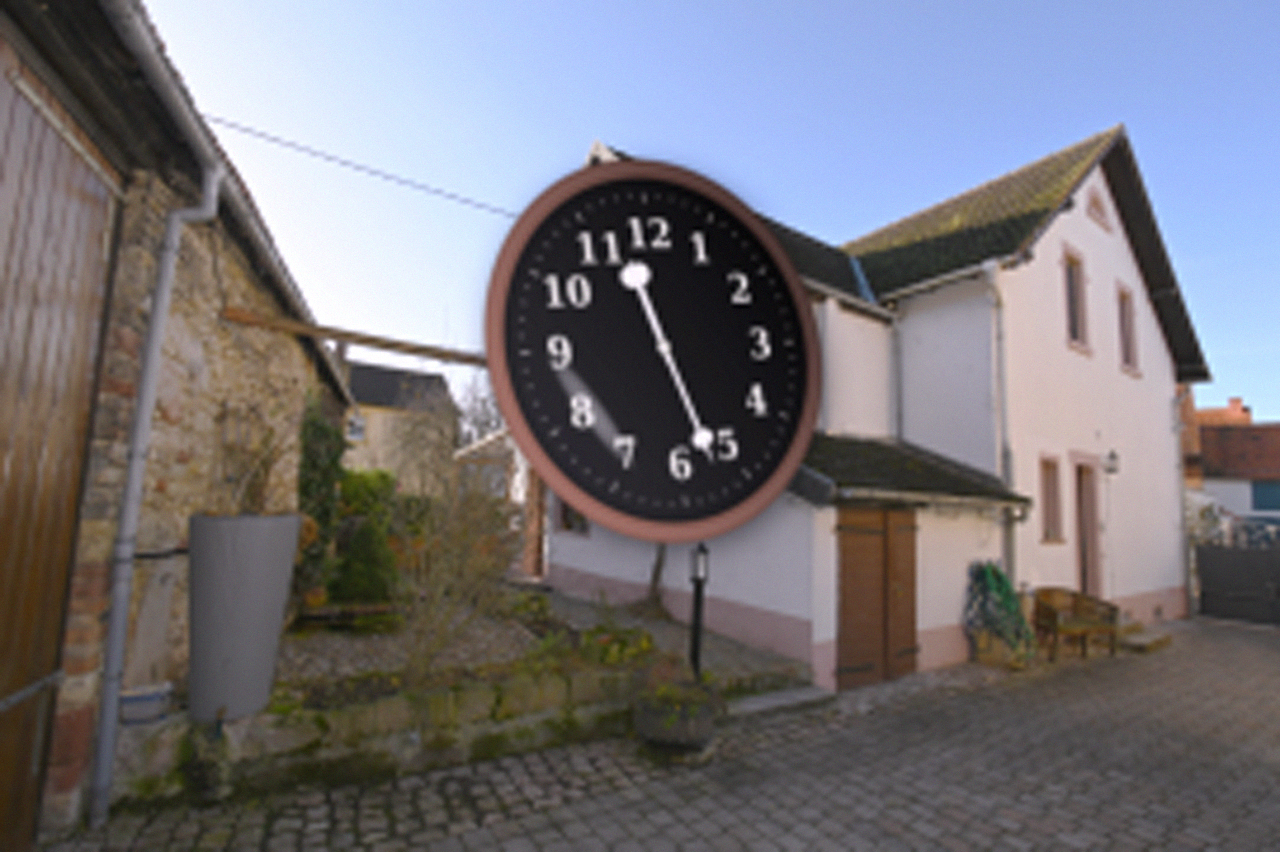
11.27
